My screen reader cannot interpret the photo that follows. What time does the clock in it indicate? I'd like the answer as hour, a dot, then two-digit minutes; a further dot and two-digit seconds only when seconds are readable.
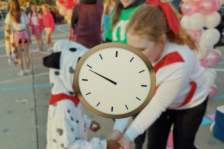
9.49
